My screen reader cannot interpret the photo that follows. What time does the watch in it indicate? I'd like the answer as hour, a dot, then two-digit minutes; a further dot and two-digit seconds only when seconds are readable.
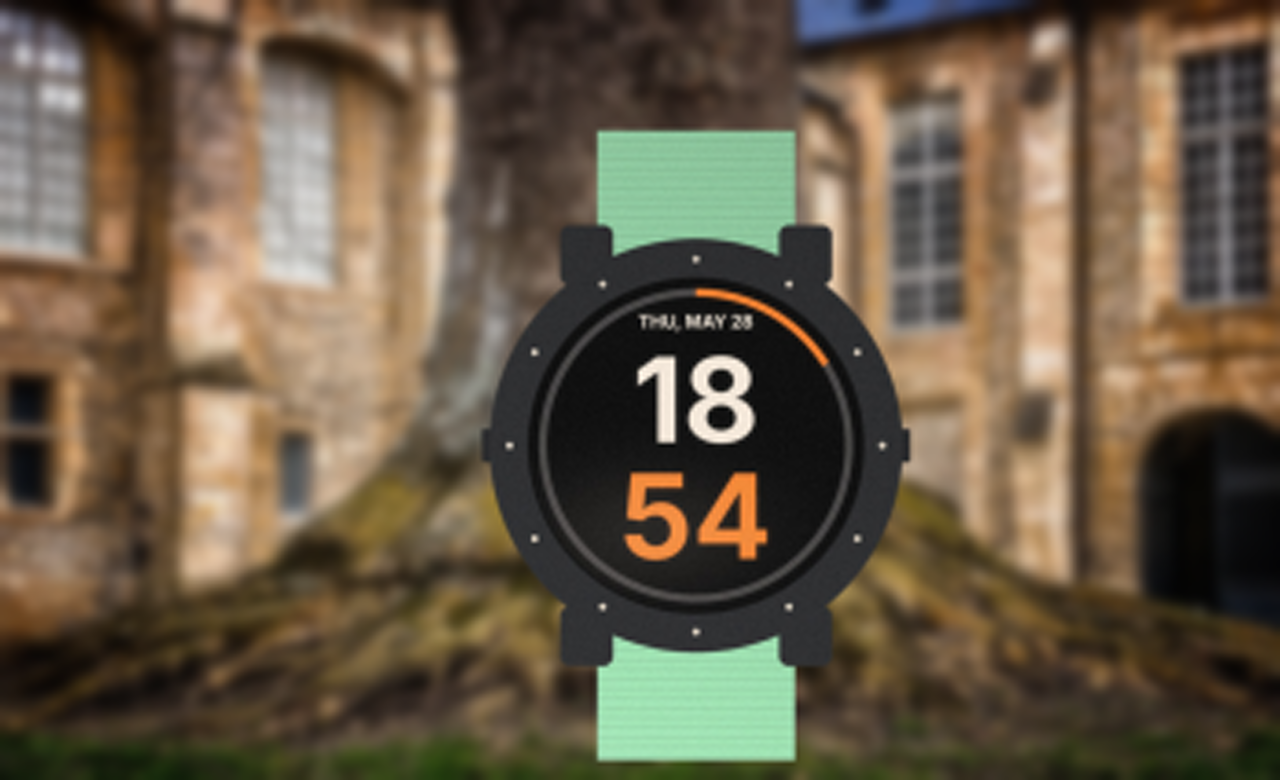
18.54
